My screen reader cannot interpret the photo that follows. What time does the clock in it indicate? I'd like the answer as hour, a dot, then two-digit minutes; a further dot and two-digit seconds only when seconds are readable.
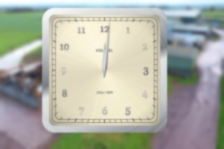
12.01
